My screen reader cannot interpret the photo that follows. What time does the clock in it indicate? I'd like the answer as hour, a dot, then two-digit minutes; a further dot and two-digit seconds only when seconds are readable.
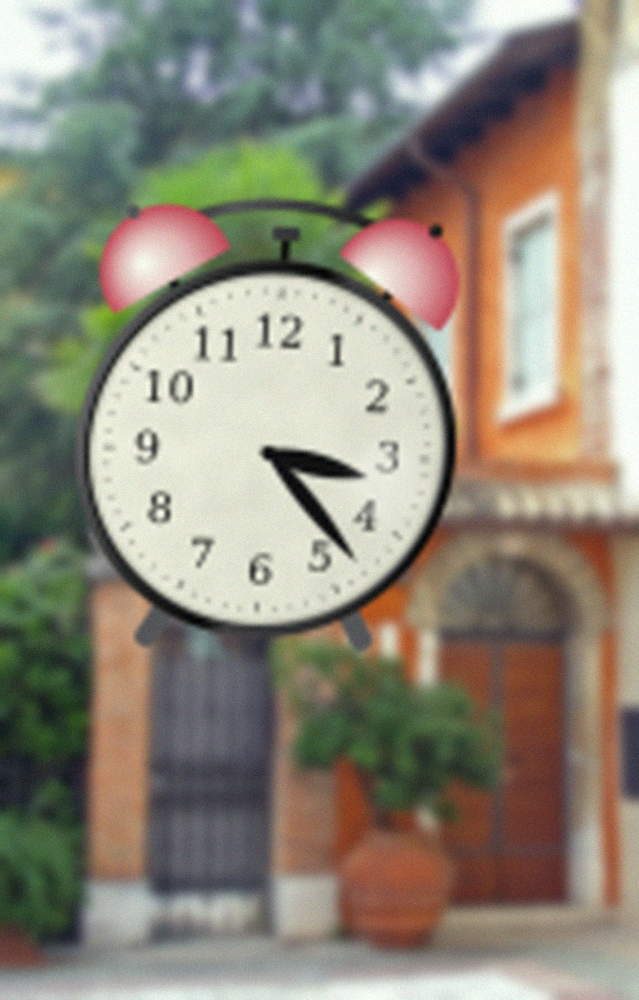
3.23
